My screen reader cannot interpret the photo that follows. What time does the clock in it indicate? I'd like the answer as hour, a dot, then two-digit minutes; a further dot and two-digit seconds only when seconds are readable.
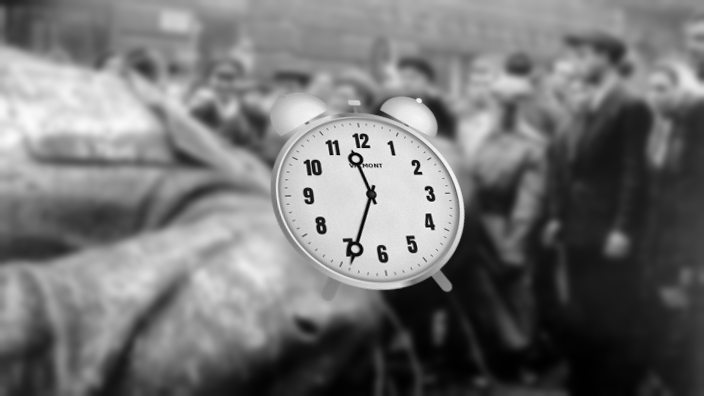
11.34
